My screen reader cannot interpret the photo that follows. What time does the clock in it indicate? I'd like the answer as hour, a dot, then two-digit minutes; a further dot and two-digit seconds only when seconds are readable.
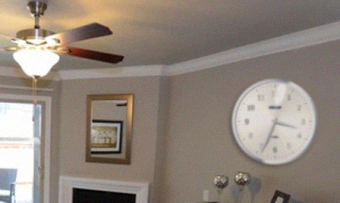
3.34
